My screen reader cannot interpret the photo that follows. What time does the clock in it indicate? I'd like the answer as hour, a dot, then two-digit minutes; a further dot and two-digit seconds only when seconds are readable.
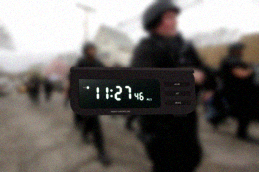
11.27.46
